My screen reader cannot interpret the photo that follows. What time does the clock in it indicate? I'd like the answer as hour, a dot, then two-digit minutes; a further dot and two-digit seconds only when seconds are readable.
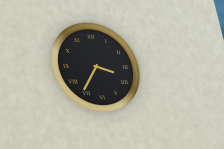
3.36
